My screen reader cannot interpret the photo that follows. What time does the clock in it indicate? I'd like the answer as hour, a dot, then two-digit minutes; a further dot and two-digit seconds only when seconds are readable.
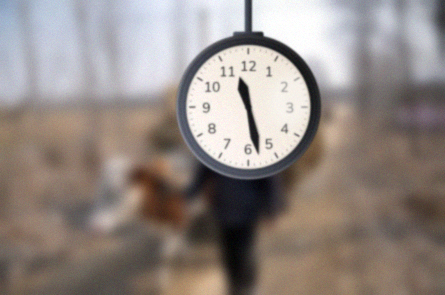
11.28
